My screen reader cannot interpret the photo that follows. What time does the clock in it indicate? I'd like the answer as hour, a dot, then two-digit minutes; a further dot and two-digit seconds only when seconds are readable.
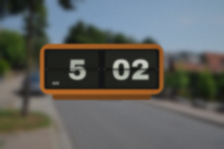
5.02
